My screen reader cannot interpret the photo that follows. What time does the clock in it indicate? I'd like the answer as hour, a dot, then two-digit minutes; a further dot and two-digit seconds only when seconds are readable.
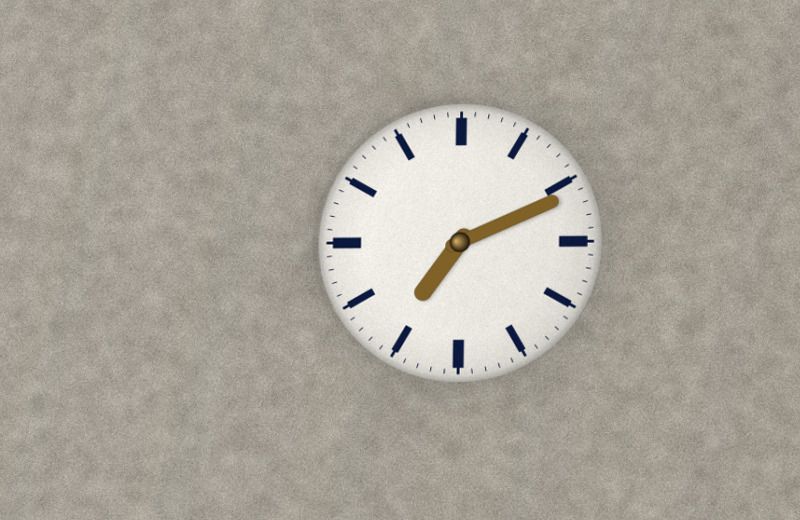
7.11
